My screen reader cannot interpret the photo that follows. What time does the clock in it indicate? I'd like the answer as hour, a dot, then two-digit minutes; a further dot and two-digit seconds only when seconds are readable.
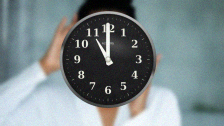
11.00
